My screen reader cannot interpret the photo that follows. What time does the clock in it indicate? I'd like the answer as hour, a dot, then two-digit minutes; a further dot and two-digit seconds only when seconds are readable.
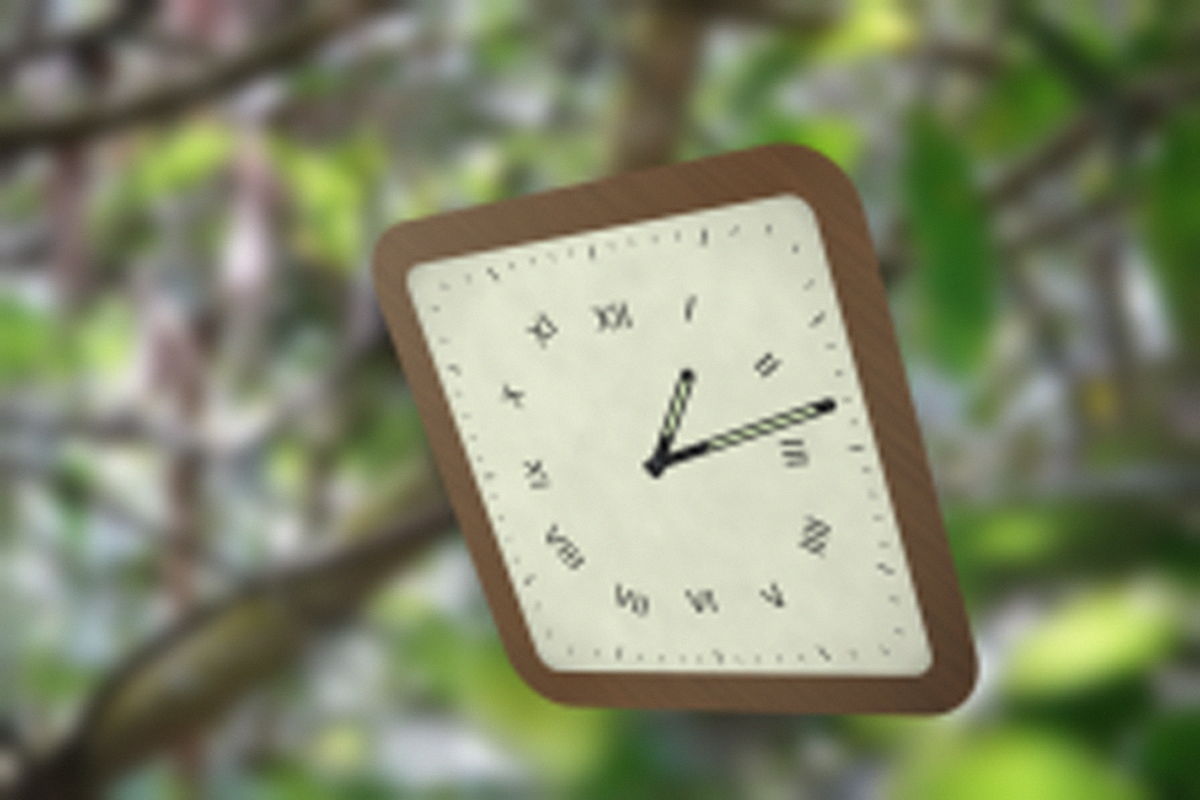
1.13
